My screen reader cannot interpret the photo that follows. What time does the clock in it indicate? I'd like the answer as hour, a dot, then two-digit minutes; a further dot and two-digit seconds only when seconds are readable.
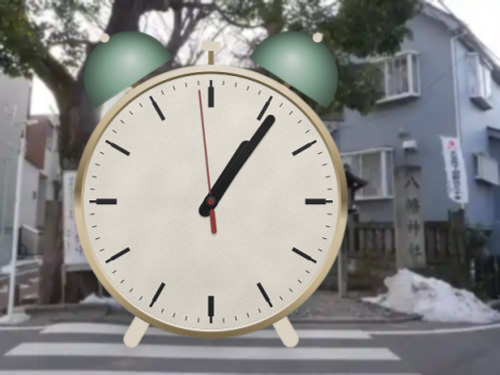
1.05.59
